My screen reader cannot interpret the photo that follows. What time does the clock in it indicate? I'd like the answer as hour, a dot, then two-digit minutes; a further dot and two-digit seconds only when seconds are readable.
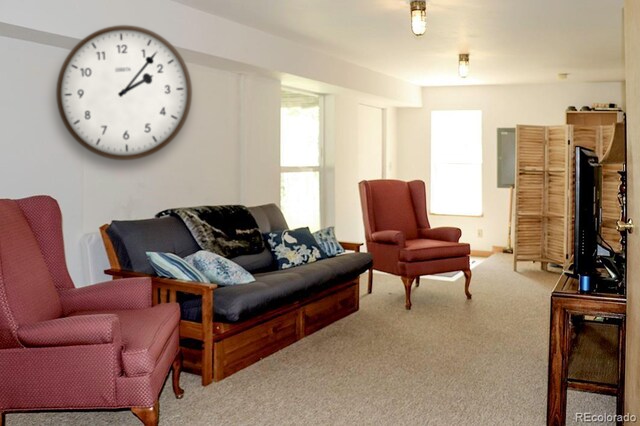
2.07
